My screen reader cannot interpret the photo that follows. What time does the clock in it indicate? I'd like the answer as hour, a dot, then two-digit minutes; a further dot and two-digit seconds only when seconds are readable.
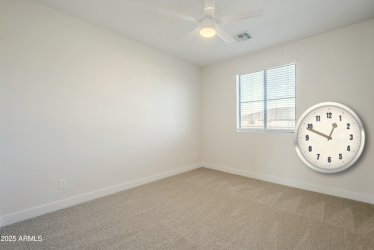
12.49
